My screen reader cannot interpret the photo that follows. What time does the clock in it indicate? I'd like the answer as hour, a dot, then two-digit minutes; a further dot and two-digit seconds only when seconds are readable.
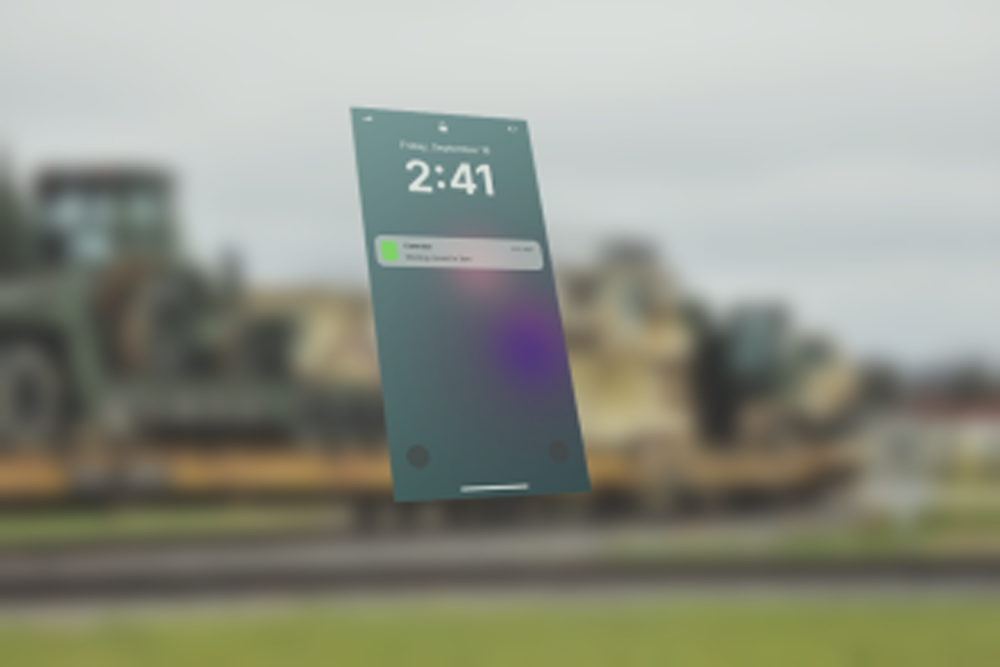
2.41
